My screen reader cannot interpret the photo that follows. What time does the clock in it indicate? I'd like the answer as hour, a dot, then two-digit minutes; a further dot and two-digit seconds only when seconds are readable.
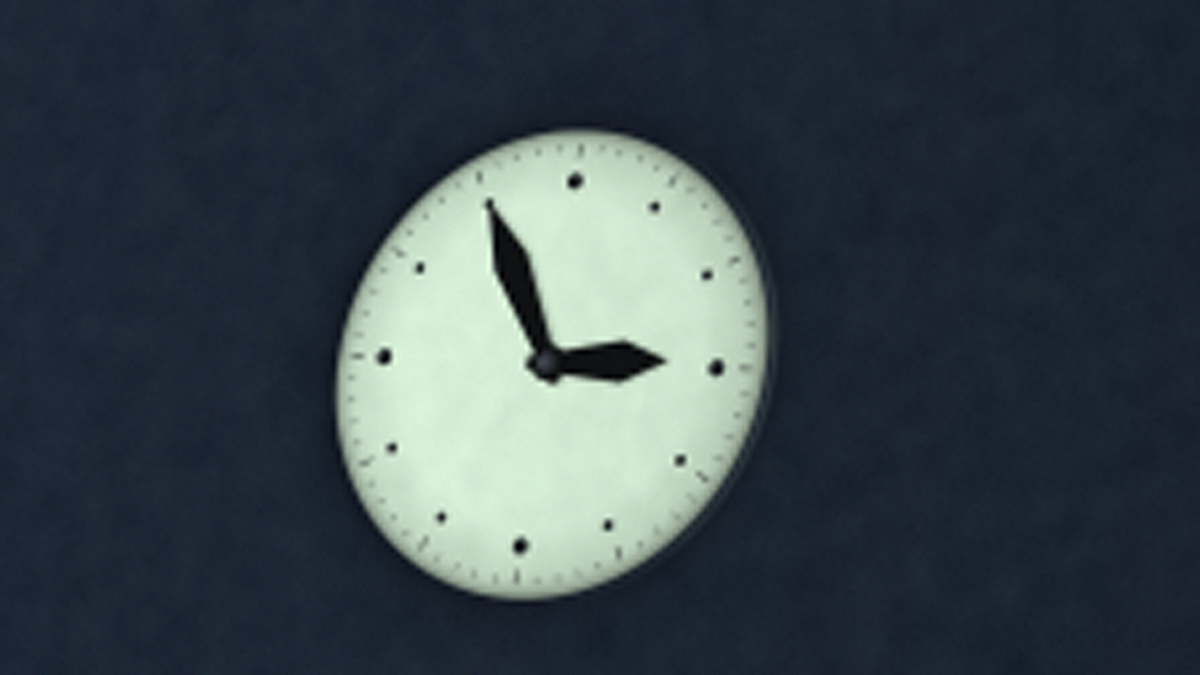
2.55
